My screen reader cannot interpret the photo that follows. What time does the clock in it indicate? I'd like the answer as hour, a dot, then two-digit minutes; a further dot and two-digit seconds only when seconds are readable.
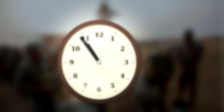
10.54
